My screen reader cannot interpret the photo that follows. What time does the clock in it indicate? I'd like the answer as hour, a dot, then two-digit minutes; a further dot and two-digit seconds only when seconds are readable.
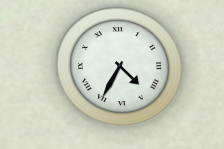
4.35
